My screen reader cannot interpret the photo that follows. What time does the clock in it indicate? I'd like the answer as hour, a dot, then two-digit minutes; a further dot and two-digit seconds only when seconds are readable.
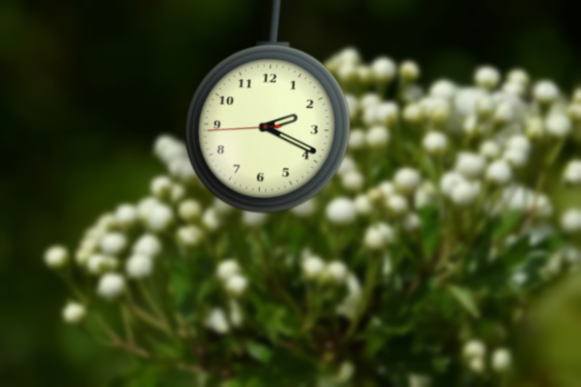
2.18.44
